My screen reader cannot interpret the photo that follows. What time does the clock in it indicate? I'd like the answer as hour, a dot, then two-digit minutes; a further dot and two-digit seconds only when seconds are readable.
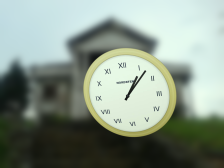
1.07
